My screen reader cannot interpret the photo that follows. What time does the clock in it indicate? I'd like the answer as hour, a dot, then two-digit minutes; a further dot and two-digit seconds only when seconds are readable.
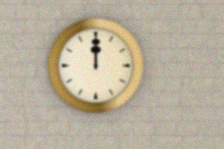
12.00
